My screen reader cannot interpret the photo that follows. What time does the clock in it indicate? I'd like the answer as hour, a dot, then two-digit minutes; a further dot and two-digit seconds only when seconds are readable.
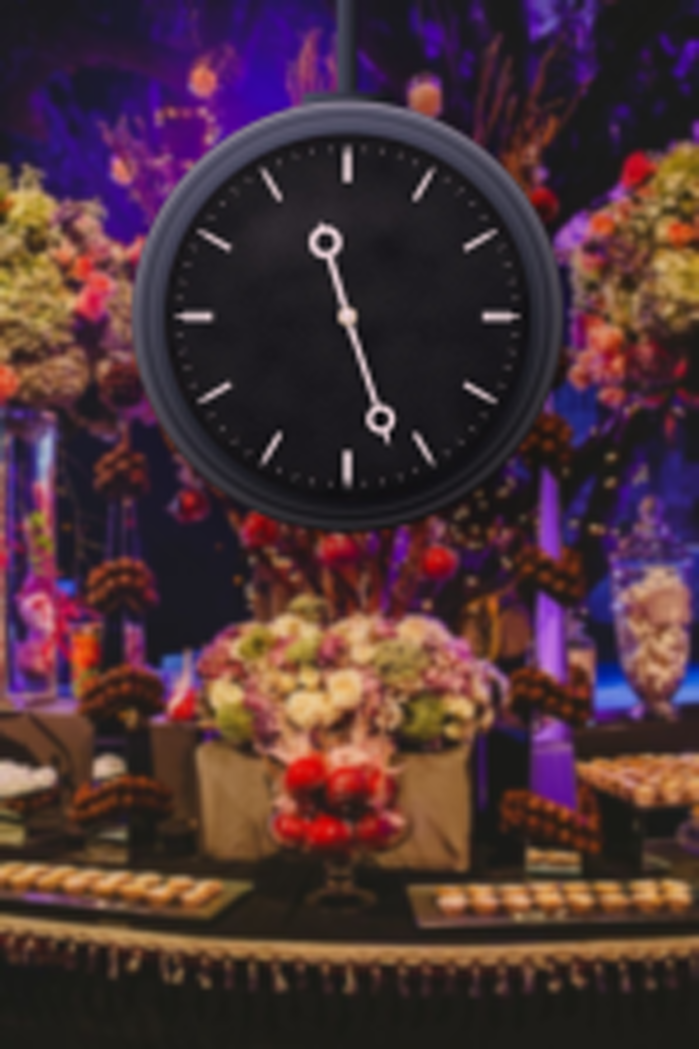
11.27
